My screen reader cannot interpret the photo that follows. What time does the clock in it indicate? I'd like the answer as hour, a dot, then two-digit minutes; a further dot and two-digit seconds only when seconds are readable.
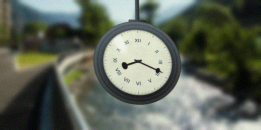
8.19
